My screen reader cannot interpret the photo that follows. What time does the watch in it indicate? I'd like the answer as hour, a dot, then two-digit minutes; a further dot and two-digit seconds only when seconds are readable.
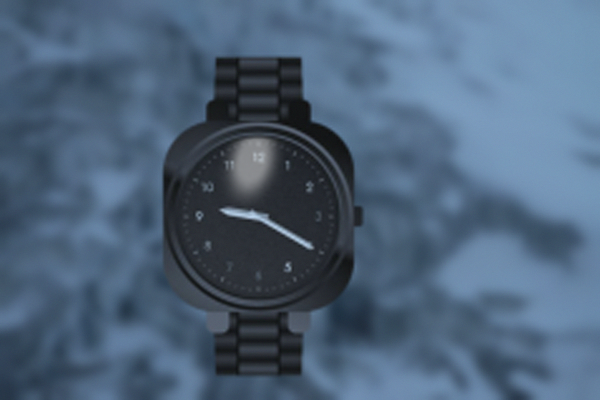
9.20
